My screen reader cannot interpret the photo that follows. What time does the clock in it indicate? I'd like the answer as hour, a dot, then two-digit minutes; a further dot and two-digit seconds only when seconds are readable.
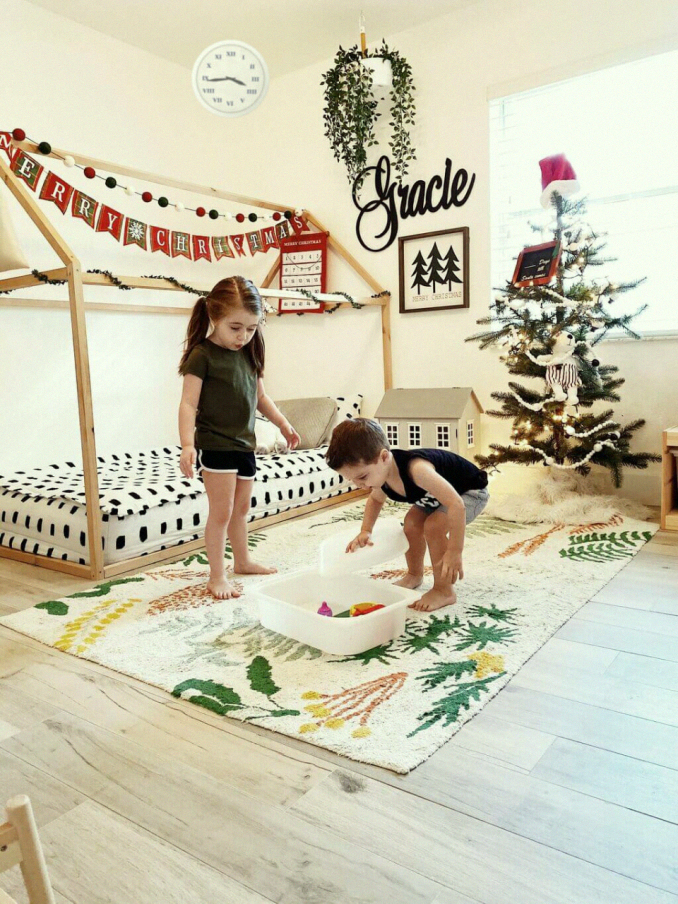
3.44
